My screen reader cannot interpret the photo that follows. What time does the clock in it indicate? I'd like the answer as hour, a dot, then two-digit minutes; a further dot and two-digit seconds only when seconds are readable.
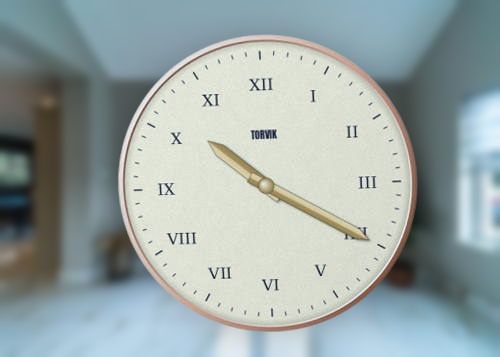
10.20
